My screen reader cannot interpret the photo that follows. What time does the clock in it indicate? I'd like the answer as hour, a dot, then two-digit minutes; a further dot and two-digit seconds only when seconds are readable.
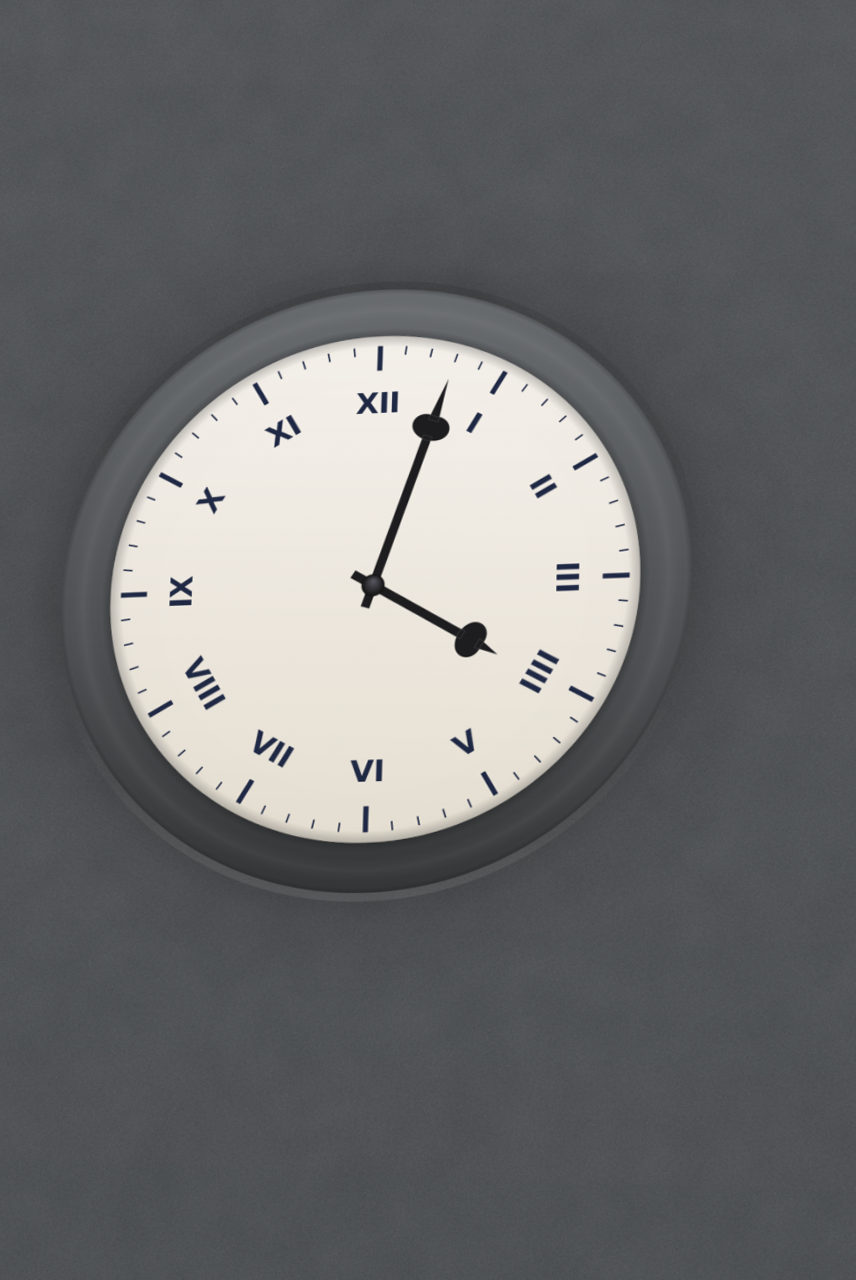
4.03
